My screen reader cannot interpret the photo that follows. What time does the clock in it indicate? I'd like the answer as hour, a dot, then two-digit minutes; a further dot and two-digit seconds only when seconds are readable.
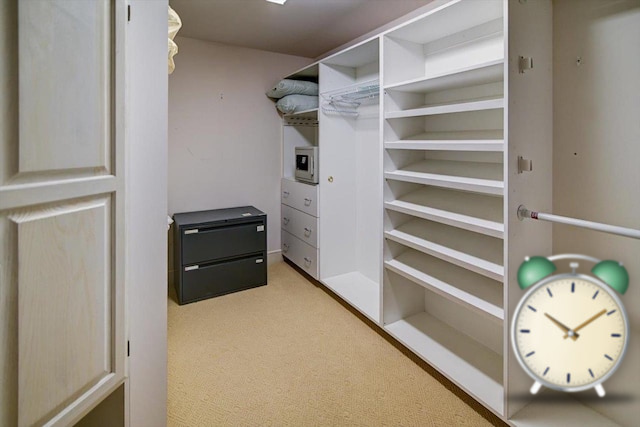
10.09
